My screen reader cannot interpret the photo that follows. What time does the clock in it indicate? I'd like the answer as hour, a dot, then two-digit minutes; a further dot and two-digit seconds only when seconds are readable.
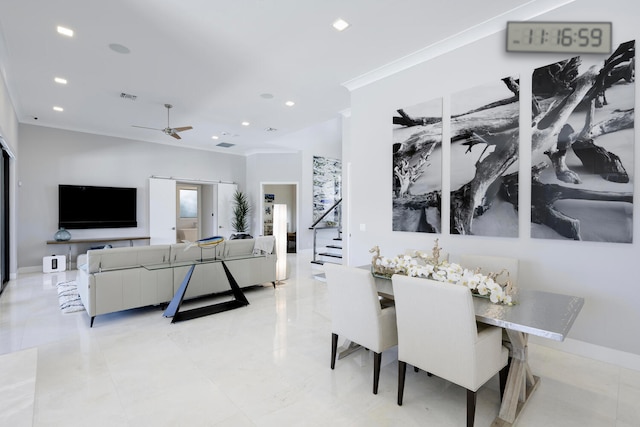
11.16.59
